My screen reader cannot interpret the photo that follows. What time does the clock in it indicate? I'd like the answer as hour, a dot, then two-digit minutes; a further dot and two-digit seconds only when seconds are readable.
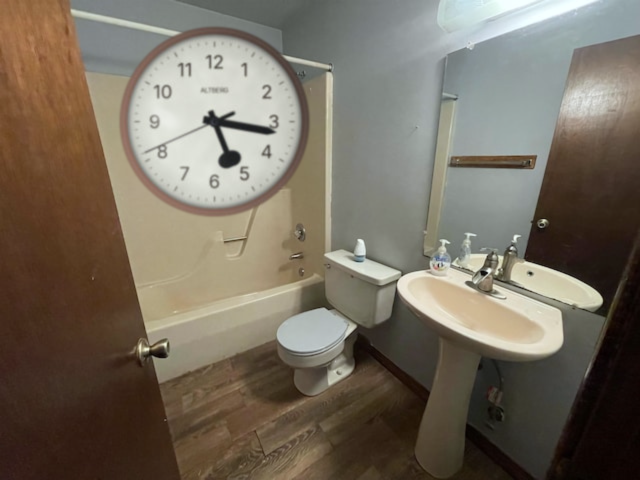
5.16.41
